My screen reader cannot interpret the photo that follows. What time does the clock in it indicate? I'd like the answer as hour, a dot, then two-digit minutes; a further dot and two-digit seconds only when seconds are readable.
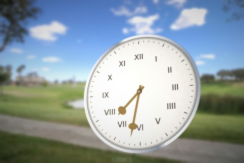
7.32
